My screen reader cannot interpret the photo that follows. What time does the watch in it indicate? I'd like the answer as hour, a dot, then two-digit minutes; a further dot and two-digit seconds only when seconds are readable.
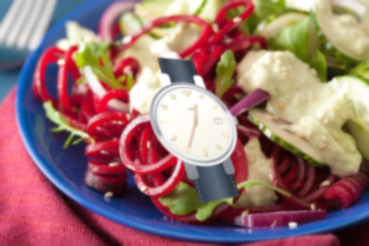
12.35
